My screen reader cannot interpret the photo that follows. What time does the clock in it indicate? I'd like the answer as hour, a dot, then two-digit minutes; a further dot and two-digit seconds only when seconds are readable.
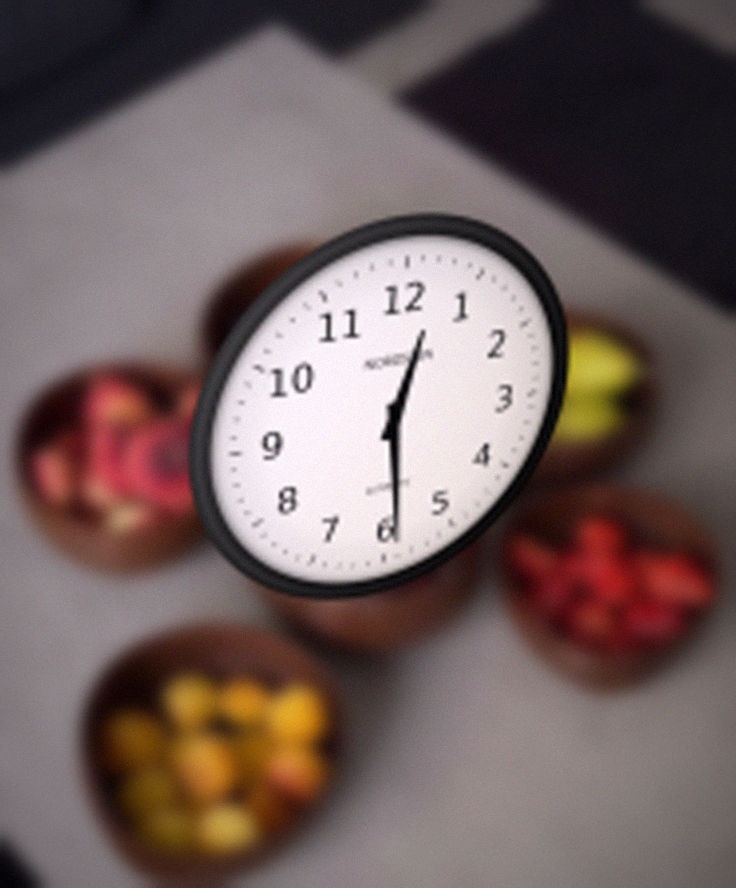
12.29
